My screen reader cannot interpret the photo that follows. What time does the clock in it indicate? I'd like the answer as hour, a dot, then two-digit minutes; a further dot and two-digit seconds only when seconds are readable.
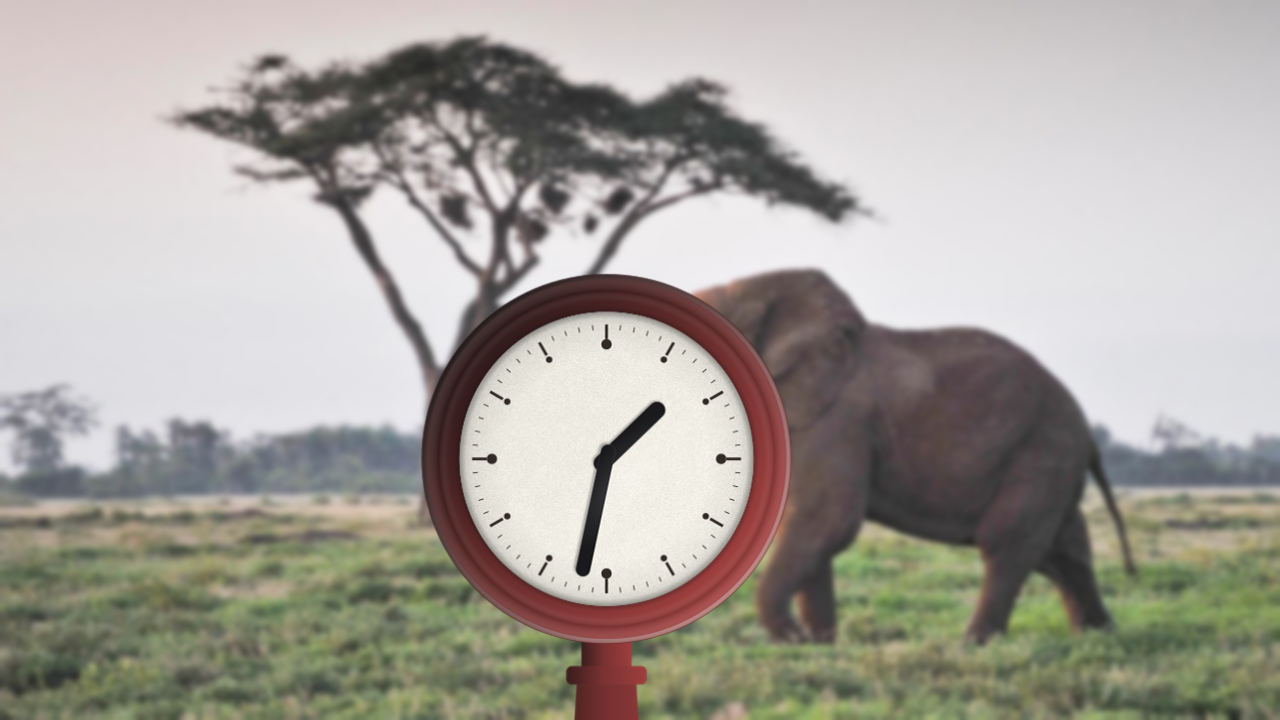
1.32
